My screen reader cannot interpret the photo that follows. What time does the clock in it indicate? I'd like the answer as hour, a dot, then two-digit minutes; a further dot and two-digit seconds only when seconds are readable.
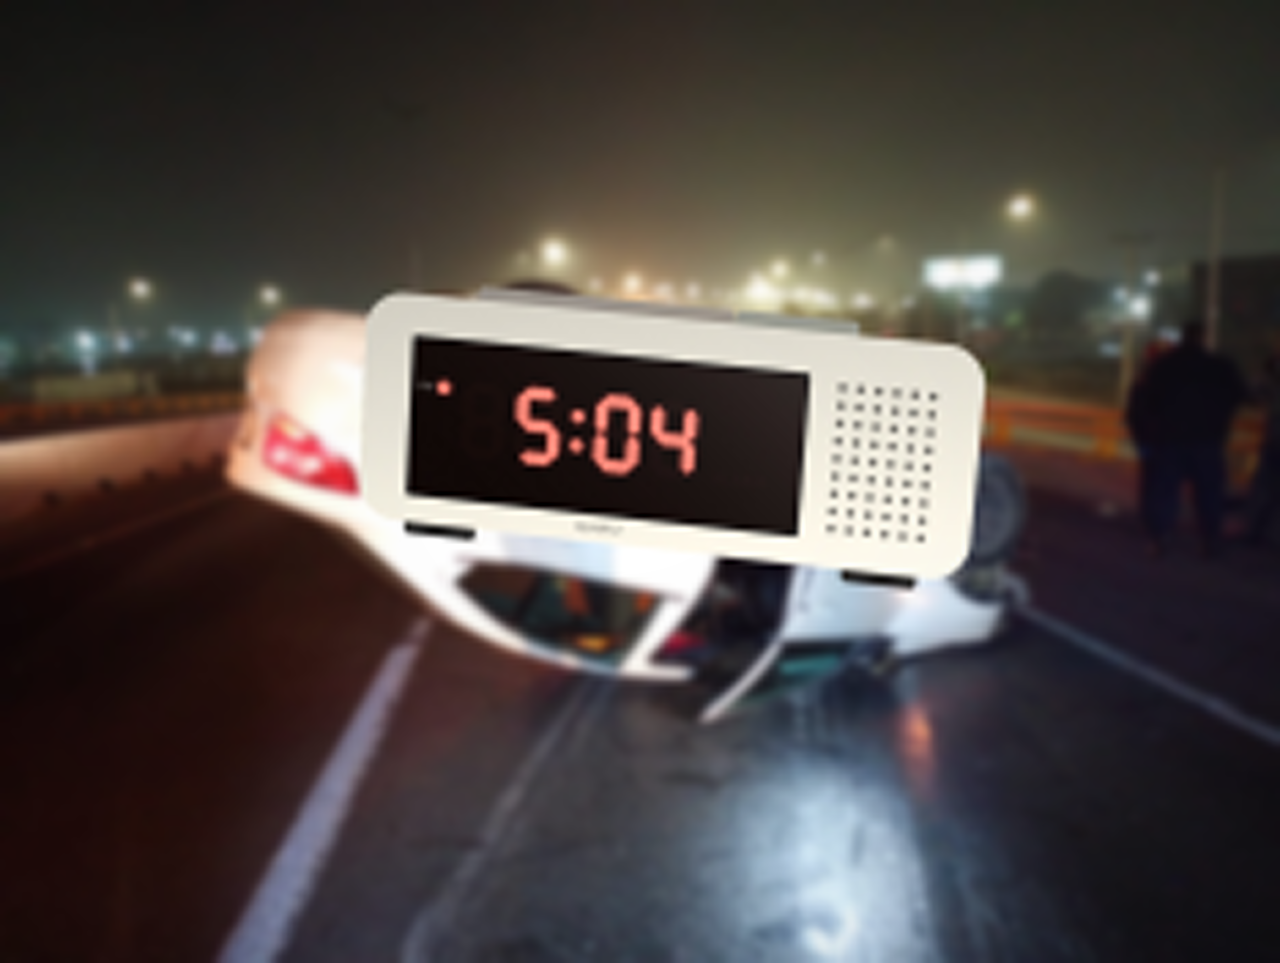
5.04
